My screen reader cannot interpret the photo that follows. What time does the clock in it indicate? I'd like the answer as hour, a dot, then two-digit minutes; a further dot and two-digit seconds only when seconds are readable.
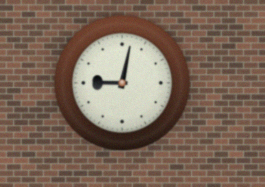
9.02
